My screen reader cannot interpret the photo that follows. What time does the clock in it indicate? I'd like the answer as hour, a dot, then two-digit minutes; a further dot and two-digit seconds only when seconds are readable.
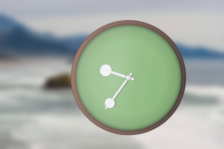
9.36
